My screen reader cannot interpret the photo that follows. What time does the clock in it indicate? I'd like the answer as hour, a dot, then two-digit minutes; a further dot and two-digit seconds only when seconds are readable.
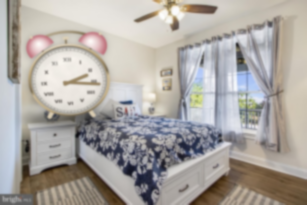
2.16
